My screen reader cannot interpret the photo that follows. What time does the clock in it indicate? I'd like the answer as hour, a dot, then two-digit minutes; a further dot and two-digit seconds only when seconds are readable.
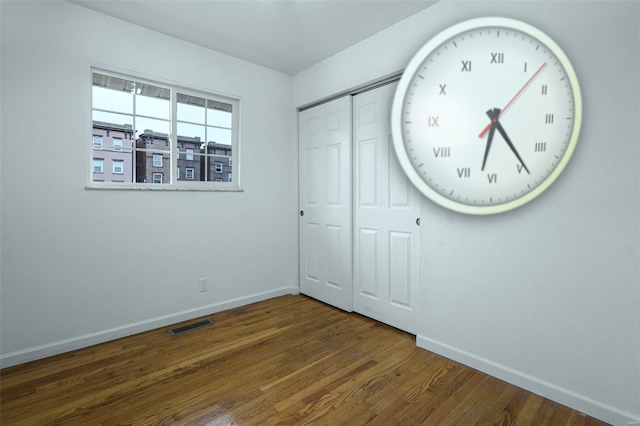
6.24.07
